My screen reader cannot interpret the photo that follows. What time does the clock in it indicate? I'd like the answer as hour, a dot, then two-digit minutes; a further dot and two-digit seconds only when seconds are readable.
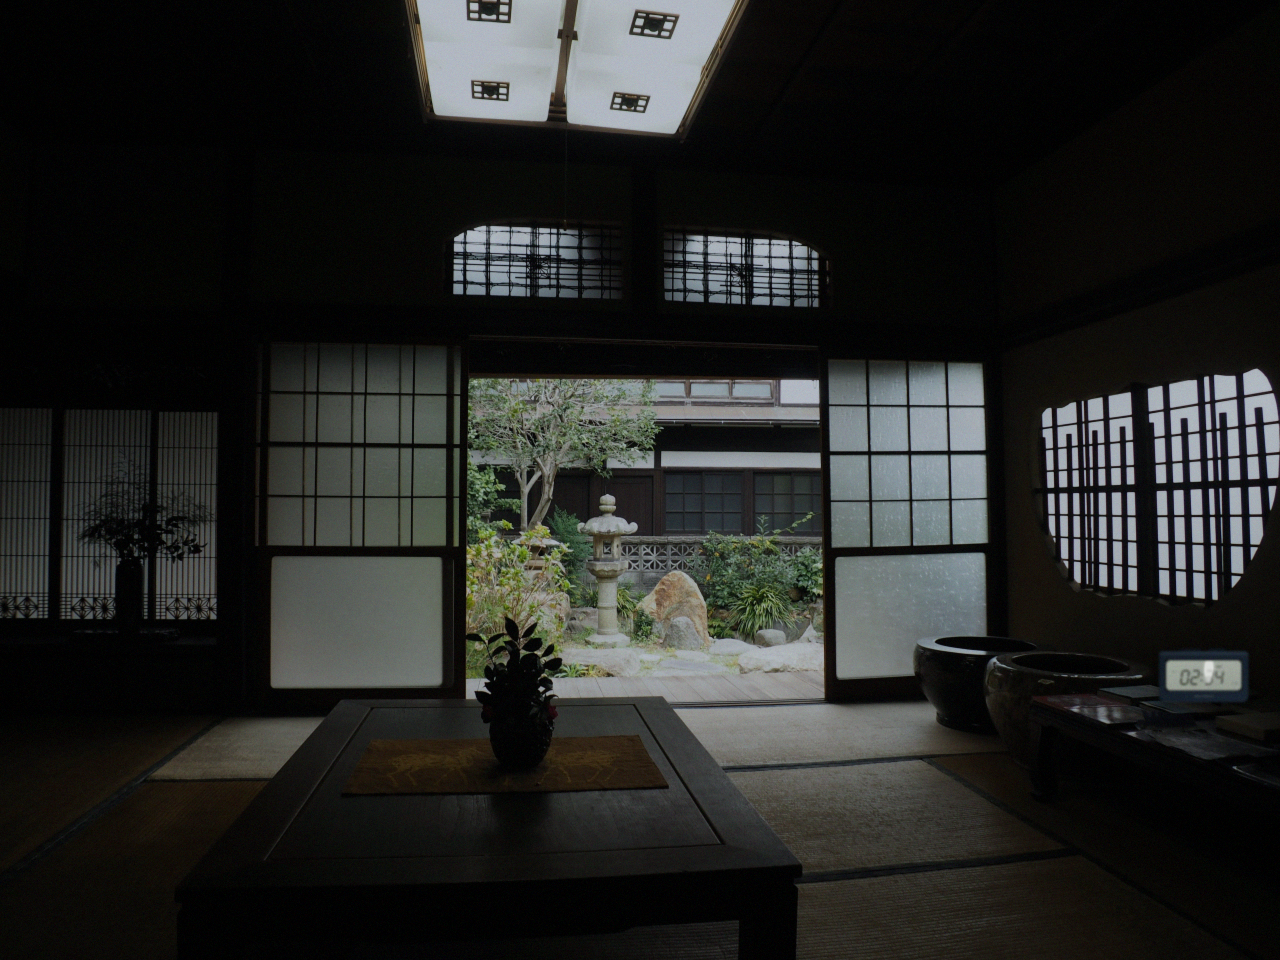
2.34
